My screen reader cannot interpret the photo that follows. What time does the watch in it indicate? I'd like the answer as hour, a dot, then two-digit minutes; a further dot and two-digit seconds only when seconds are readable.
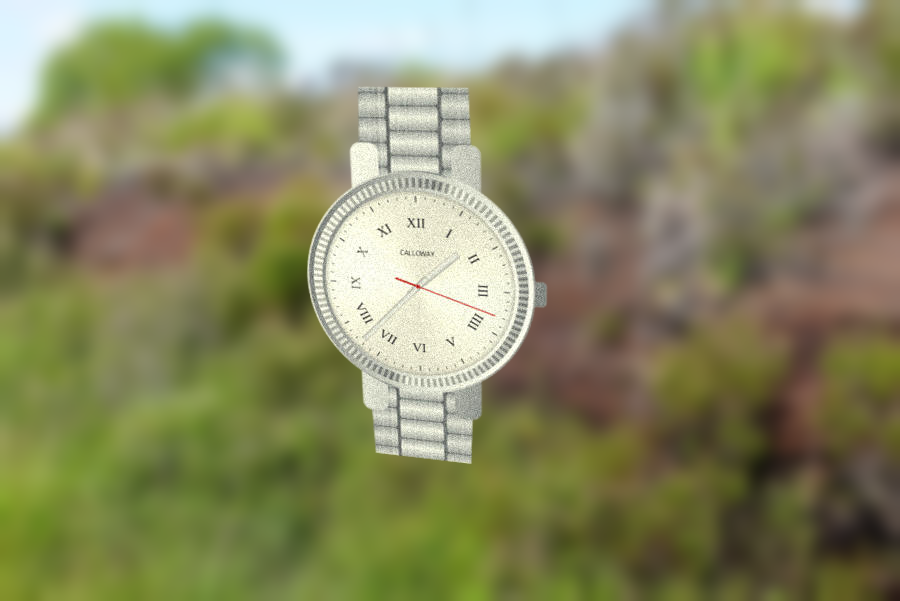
1.37.18
